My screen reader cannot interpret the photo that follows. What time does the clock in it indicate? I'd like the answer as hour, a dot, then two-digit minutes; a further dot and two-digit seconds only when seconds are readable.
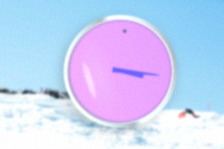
3.15
